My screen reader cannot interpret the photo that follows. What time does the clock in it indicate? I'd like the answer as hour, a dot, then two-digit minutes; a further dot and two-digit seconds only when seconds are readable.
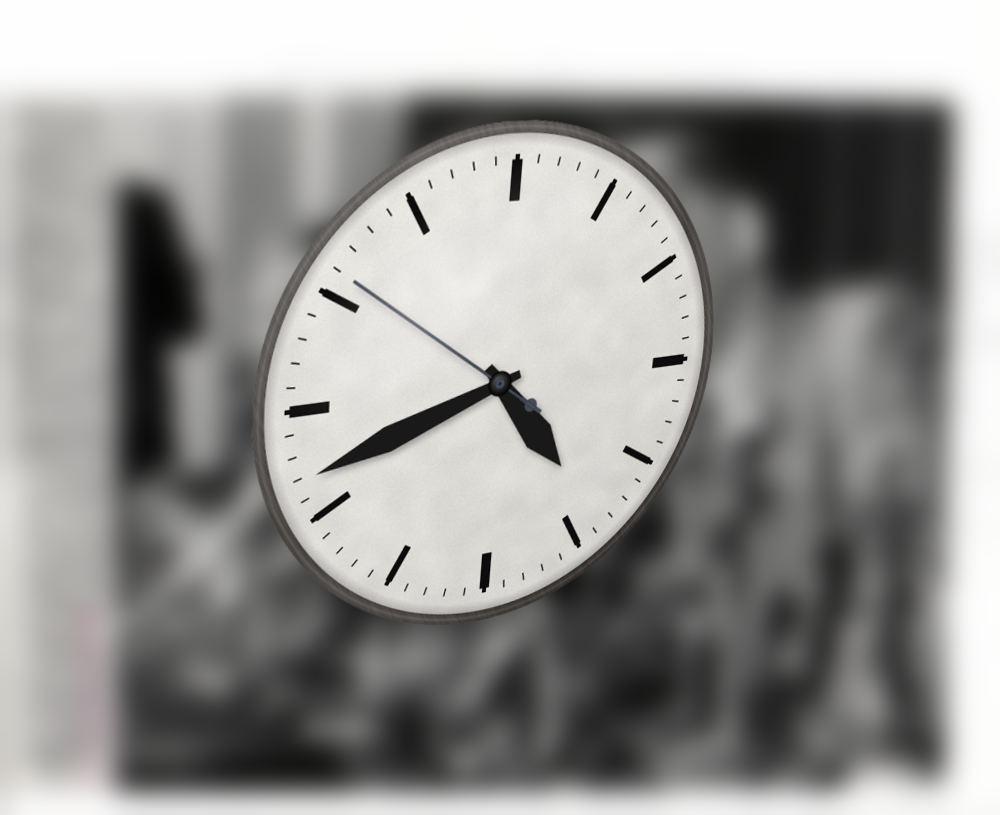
4.41.51
